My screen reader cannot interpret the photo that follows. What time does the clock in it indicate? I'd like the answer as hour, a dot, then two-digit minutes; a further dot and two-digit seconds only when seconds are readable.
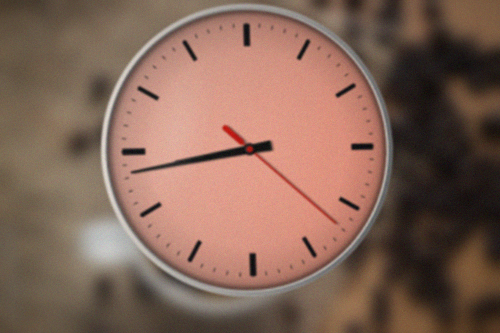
8.43.22
